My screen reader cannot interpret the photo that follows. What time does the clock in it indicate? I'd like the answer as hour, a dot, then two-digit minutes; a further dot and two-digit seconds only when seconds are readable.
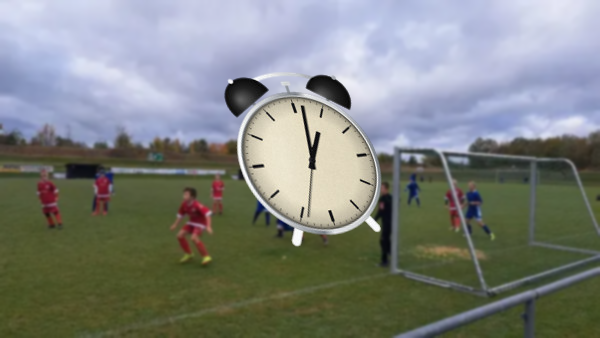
1.01.34
